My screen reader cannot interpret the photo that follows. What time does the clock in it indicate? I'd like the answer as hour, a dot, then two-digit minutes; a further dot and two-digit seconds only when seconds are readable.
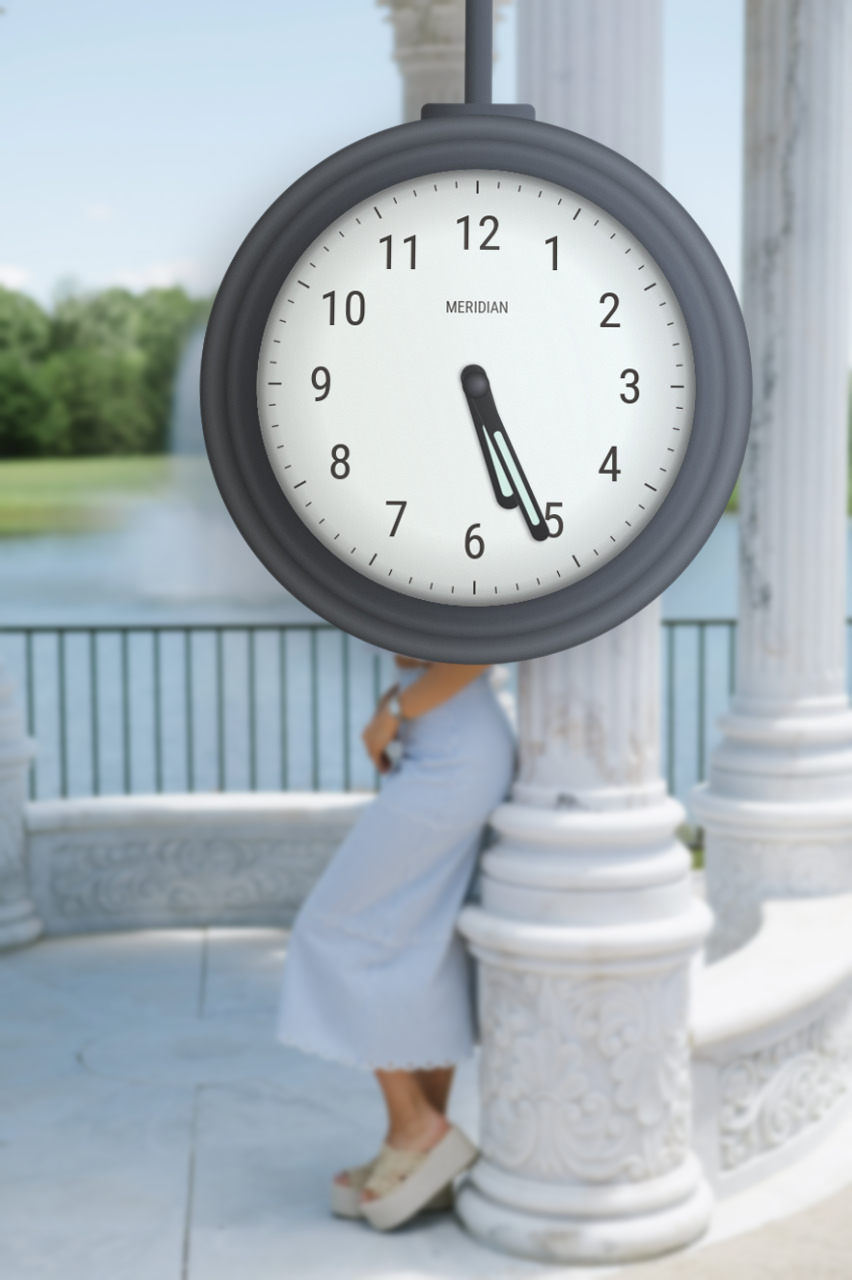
5.26
